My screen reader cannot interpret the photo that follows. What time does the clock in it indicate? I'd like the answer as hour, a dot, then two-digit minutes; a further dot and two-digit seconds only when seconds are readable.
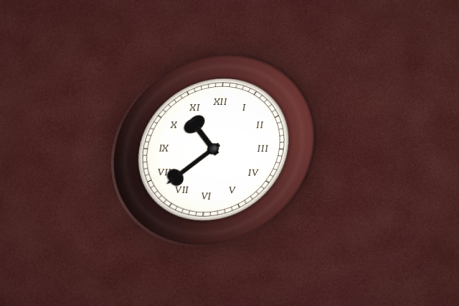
10.38
